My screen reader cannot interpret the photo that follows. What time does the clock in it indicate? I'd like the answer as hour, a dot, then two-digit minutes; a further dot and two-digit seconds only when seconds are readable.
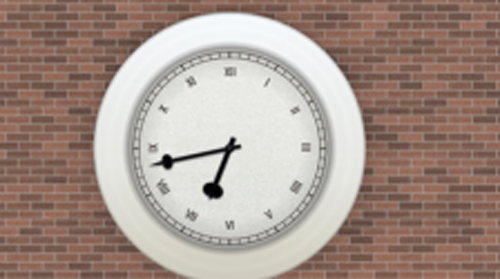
6.43
